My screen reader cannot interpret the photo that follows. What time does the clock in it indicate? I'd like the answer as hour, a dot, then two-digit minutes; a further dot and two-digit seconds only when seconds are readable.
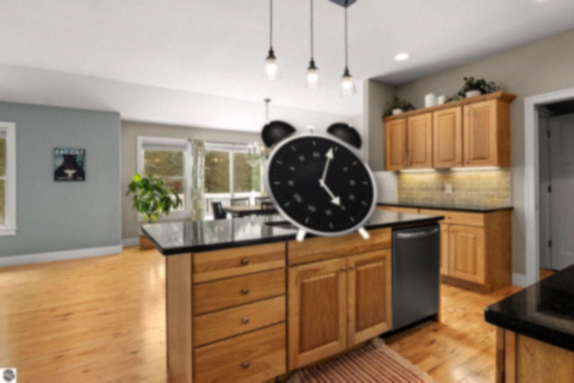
5.04
